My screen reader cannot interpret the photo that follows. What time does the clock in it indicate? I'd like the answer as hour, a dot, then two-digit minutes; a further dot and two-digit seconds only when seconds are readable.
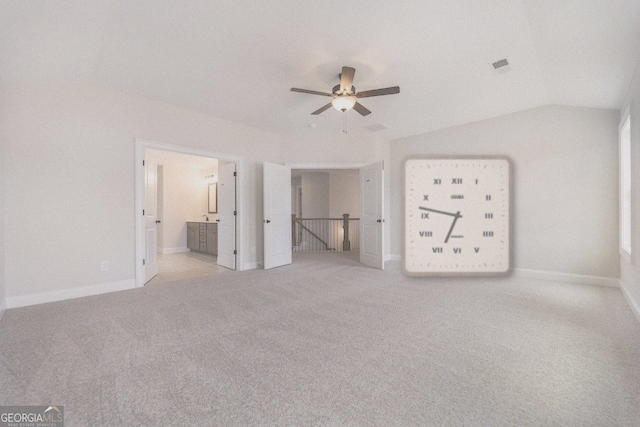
6.47
